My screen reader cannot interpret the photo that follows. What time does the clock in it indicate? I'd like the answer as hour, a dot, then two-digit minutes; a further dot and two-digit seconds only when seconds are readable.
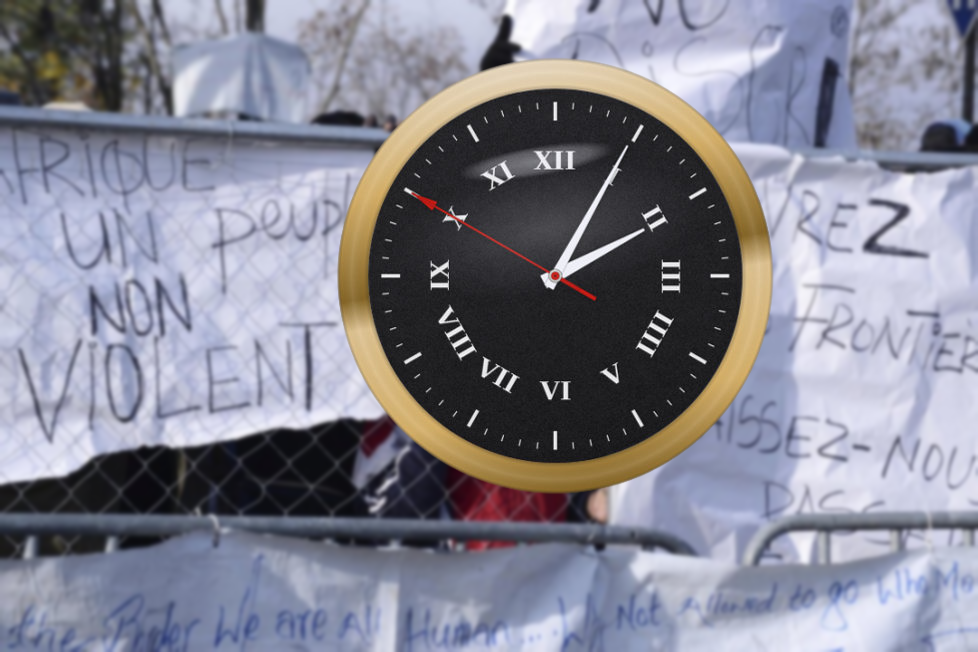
2.04.50
